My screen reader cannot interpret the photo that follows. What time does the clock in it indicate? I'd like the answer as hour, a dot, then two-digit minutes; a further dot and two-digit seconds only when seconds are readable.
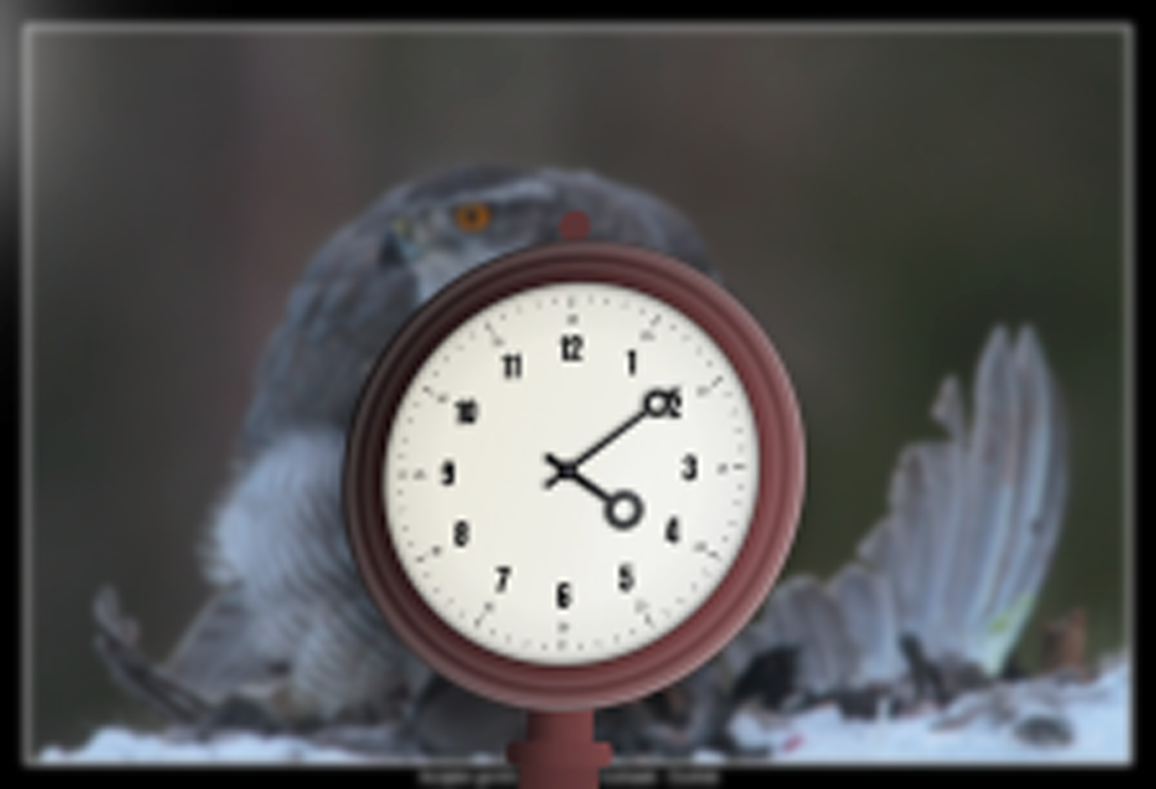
4.09
